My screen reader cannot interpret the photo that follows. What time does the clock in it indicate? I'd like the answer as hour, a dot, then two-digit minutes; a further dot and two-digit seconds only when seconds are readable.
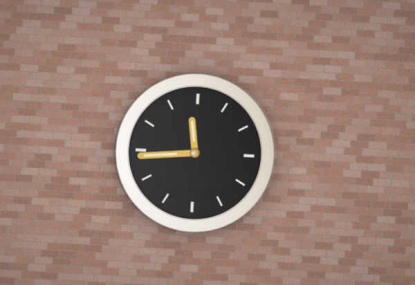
11.44
